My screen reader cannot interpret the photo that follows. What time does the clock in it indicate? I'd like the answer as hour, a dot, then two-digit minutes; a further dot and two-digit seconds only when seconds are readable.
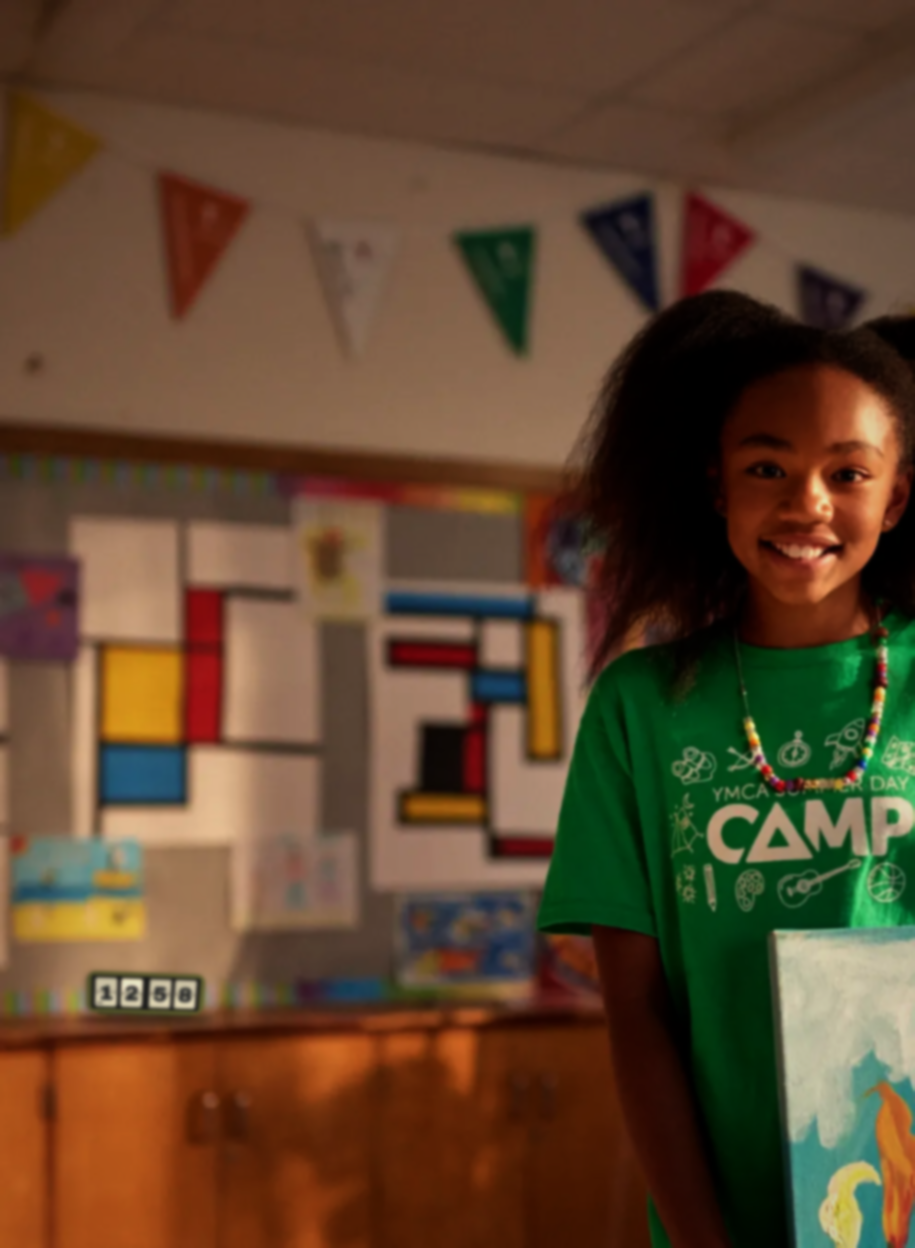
12.58
